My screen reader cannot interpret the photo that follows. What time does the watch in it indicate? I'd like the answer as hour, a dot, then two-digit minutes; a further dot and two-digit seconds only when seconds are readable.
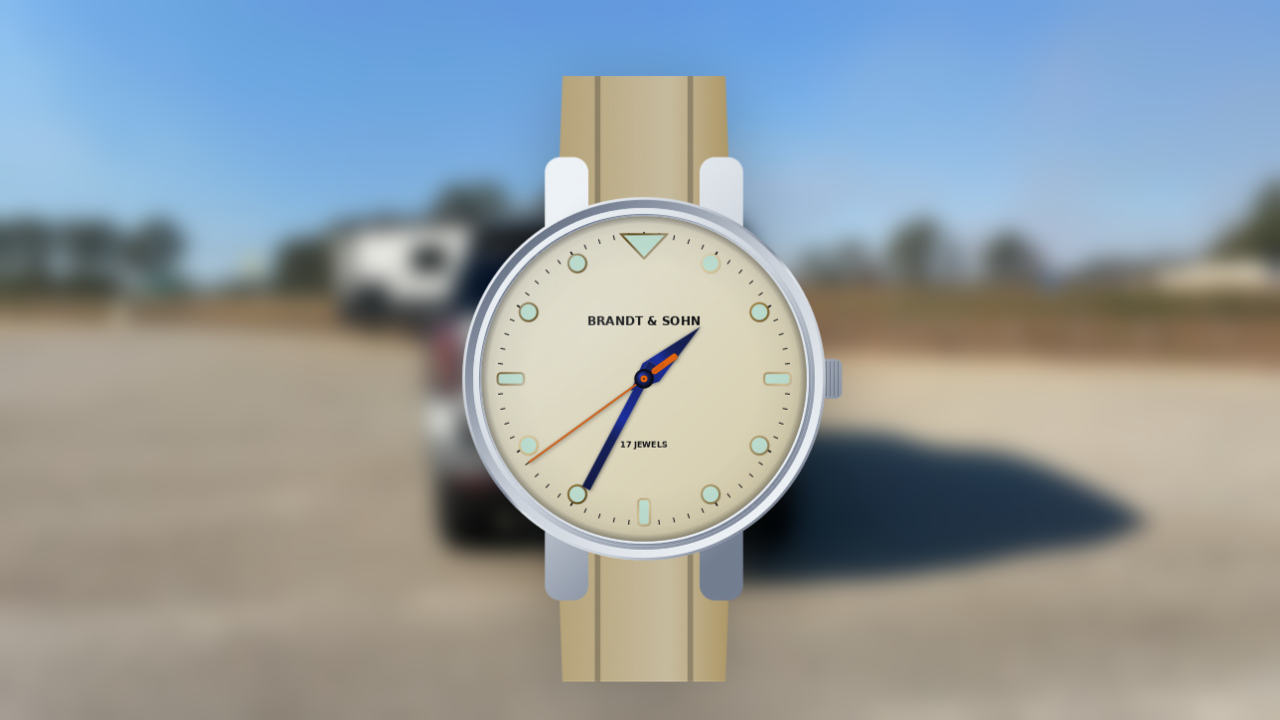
1.34.39
